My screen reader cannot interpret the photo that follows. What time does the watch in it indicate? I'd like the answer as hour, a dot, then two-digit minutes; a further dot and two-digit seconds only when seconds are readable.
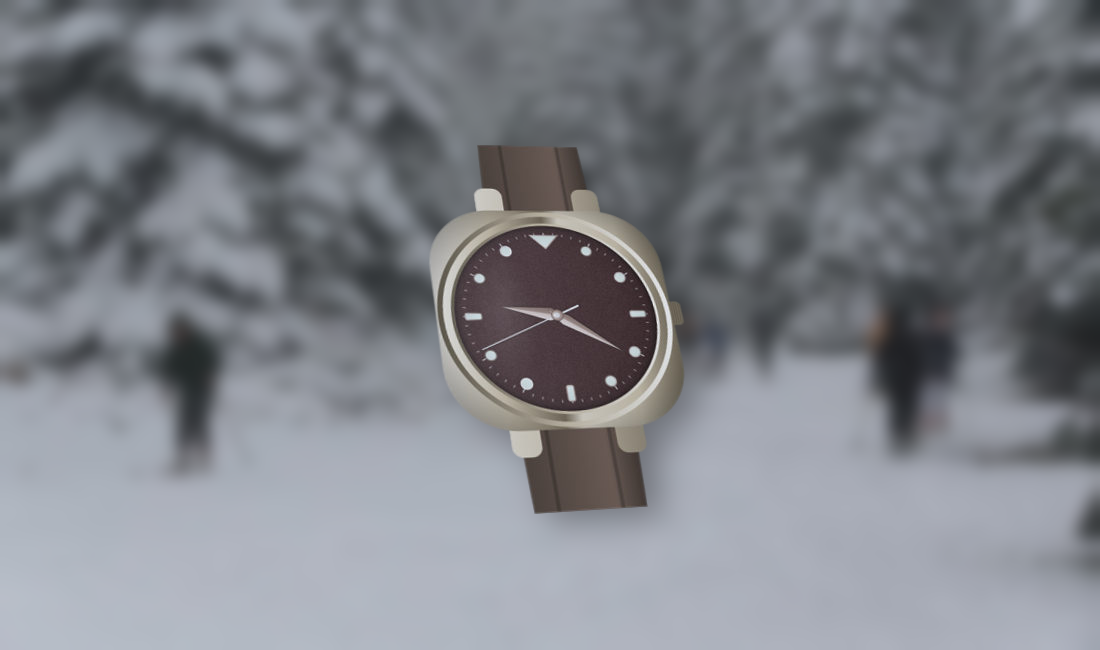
9.20.41
